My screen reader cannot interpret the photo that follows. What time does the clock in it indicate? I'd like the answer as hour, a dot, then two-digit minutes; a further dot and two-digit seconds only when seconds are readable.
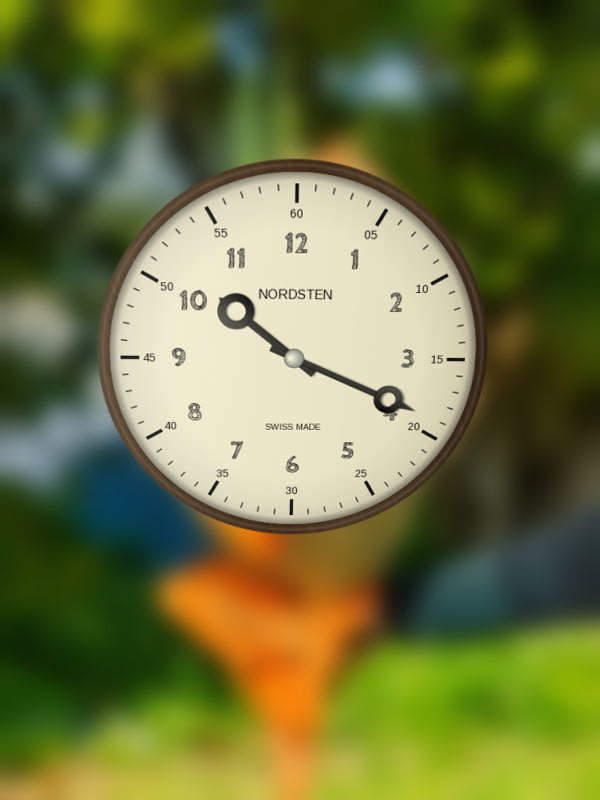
10.19
